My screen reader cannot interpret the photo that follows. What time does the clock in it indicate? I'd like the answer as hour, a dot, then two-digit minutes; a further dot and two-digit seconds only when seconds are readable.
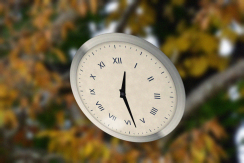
12.28
